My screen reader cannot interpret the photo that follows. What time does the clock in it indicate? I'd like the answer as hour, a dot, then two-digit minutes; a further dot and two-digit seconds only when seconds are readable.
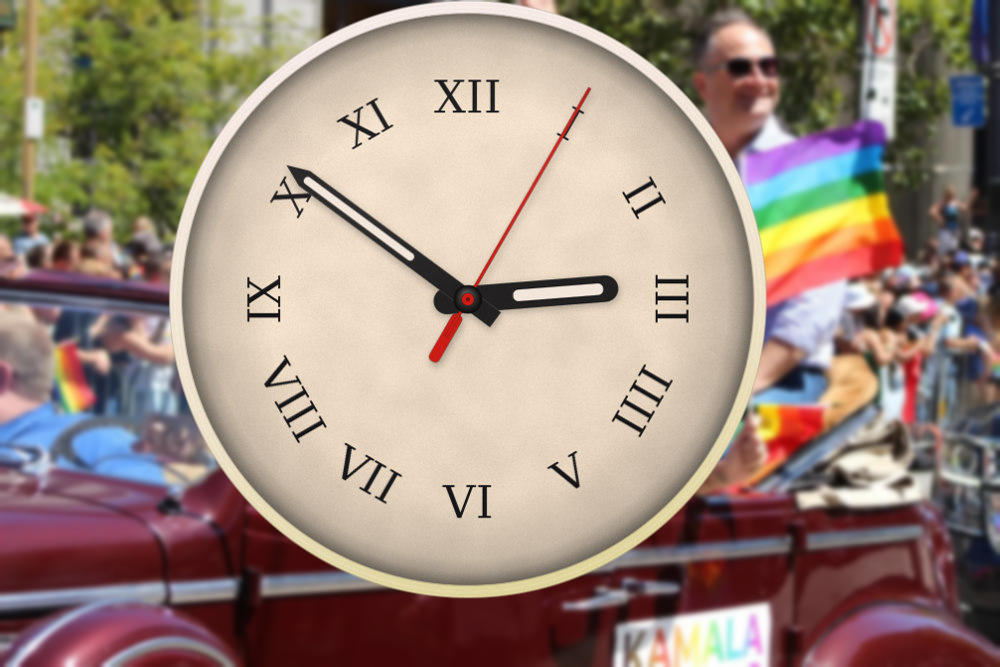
2.51.05
